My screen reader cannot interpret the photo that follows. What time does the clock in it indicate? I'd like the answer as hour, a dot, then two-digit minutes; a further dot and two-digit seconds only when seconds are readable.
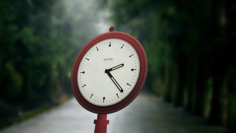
2.23
